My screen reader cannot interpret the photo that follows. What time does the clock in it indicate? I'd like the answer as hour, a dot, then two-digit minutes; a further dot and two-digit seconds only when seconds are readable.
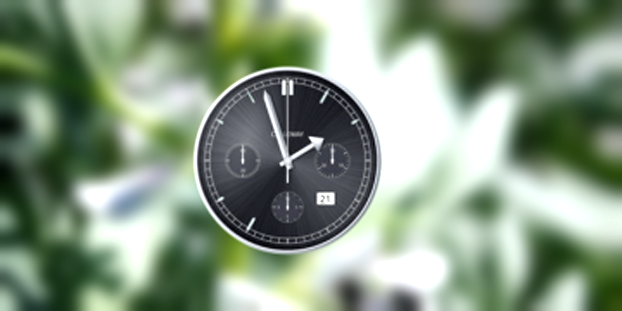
1.57
